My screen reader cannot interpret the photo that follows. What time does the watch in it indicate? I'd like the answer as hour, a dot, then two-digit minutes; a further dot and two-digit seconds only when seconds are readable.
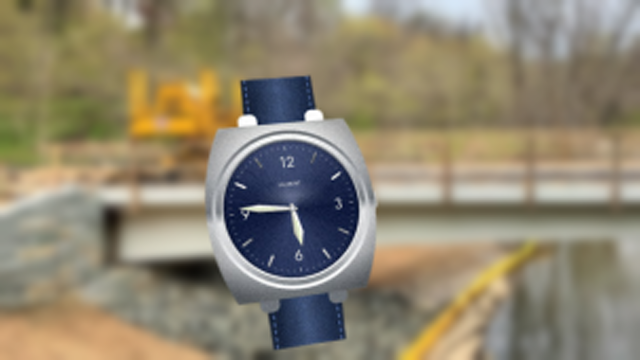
5.46
